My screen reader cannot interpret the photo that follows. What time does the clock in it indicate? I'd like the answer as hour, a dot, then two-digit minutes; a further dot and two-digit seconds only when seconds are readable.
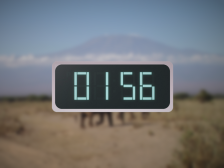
1.56
